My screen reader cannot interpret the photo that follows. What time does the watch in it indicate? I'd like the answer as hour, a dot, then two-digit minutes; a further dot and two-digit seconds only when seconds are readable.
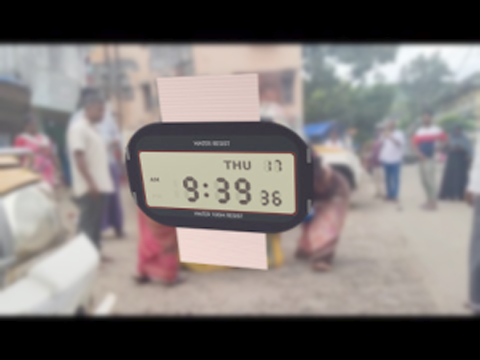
9.39.36
